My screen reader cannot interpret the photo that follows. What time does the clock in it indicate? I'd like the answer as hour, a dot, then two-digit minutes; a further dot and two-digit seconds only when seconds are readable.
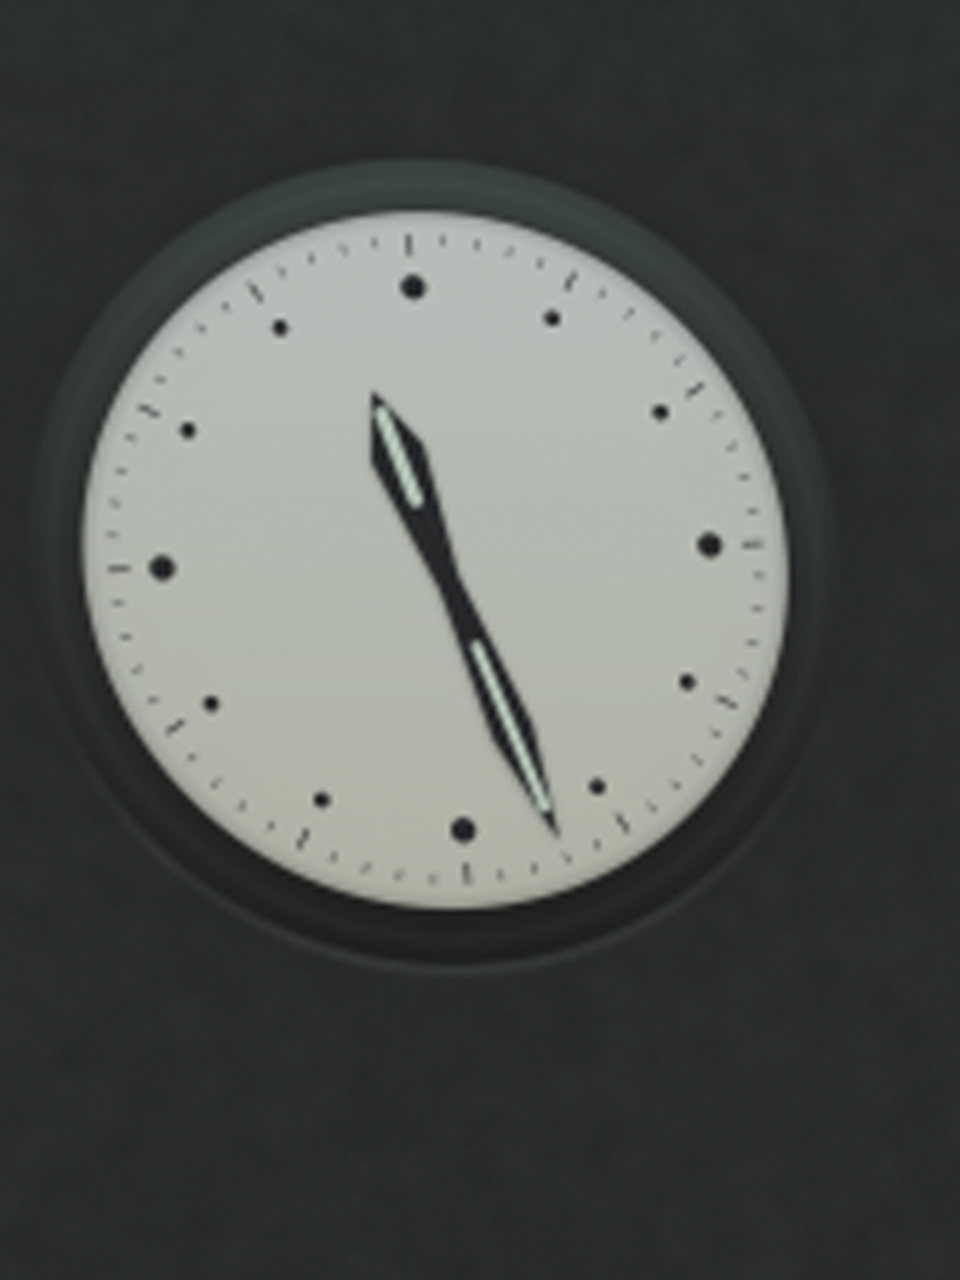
11.27
